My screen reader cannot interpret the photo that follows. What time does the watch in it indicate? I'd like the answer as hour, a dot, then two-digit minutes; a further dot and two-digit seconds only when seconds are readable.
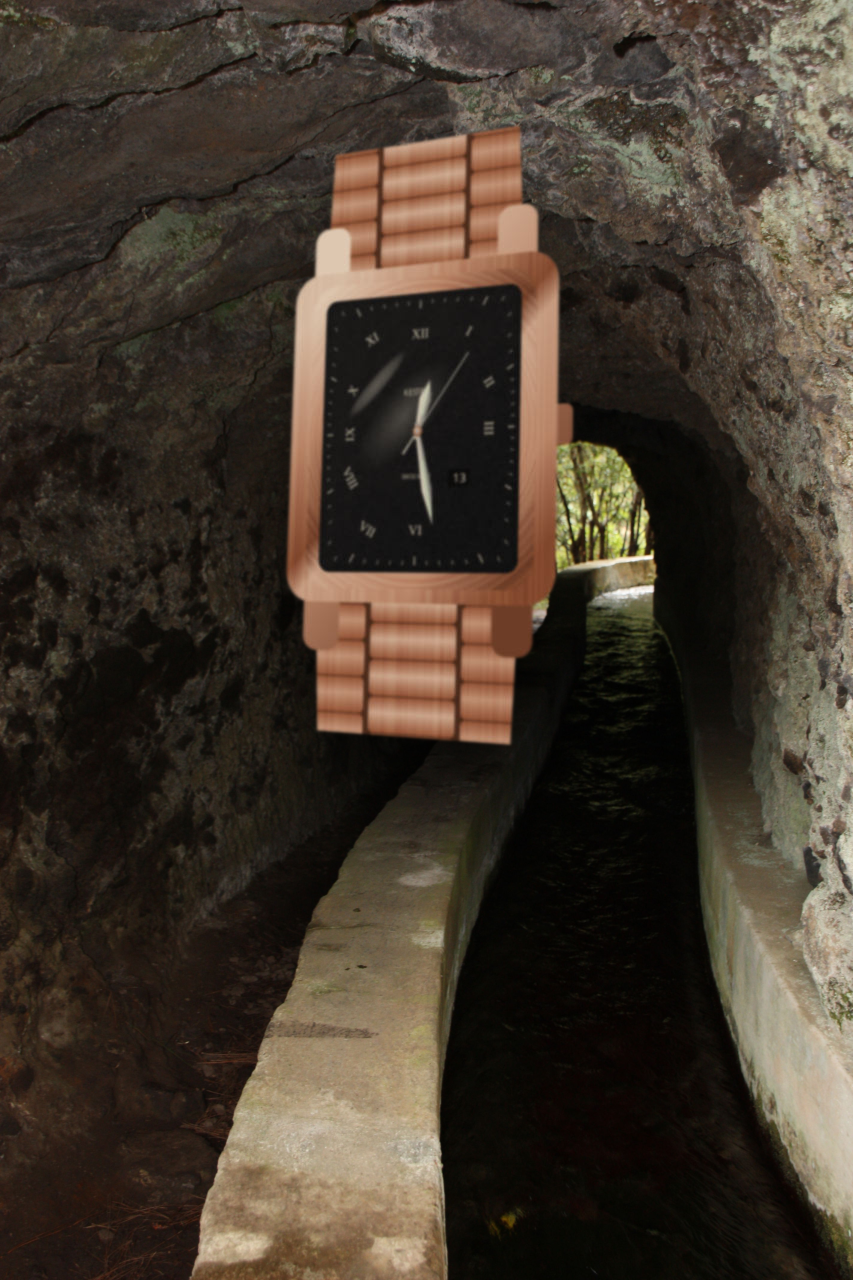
12.28.06
